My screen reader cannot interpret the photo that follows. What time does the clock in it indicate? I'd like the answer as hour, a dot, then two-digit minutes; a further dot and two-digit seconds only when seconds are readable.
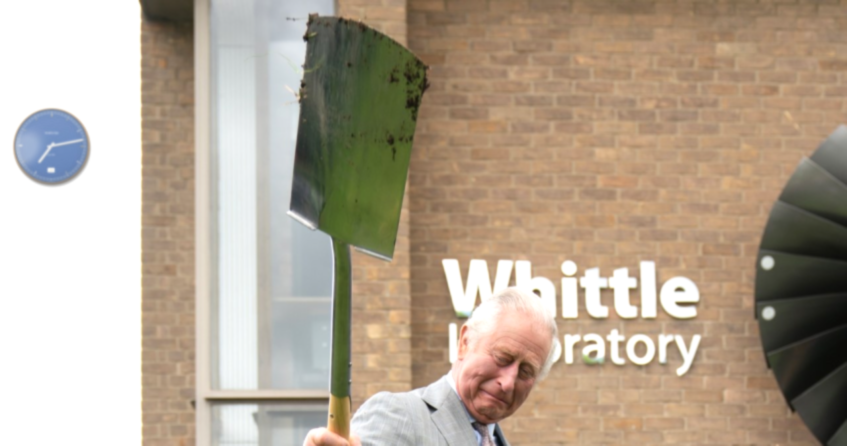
7.13
